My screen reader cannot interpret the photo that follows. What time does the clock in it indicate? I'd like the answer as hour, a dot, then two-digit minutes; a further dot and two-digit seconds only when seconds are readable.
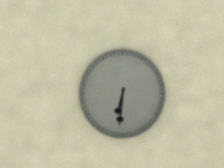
6.31
